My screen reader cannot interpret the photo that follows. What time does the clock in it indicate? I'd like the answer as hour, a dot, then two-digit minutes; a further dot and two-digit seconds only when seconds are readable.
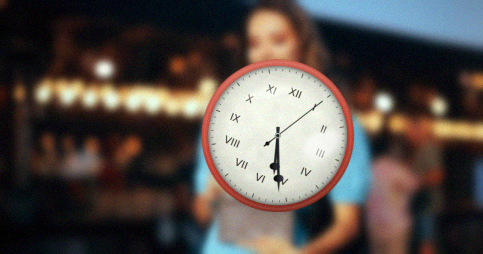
5.26.05
